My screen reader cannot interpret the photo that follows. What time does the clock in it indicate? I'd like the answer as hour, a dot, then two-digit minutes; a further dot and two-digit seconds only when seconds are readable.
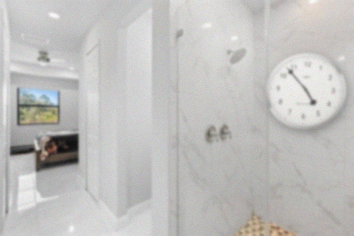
4.53
